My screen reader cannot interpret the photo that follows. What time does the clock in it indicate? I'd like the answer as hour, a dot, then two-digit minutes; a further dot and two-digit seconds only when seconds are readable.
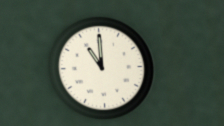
11.00
